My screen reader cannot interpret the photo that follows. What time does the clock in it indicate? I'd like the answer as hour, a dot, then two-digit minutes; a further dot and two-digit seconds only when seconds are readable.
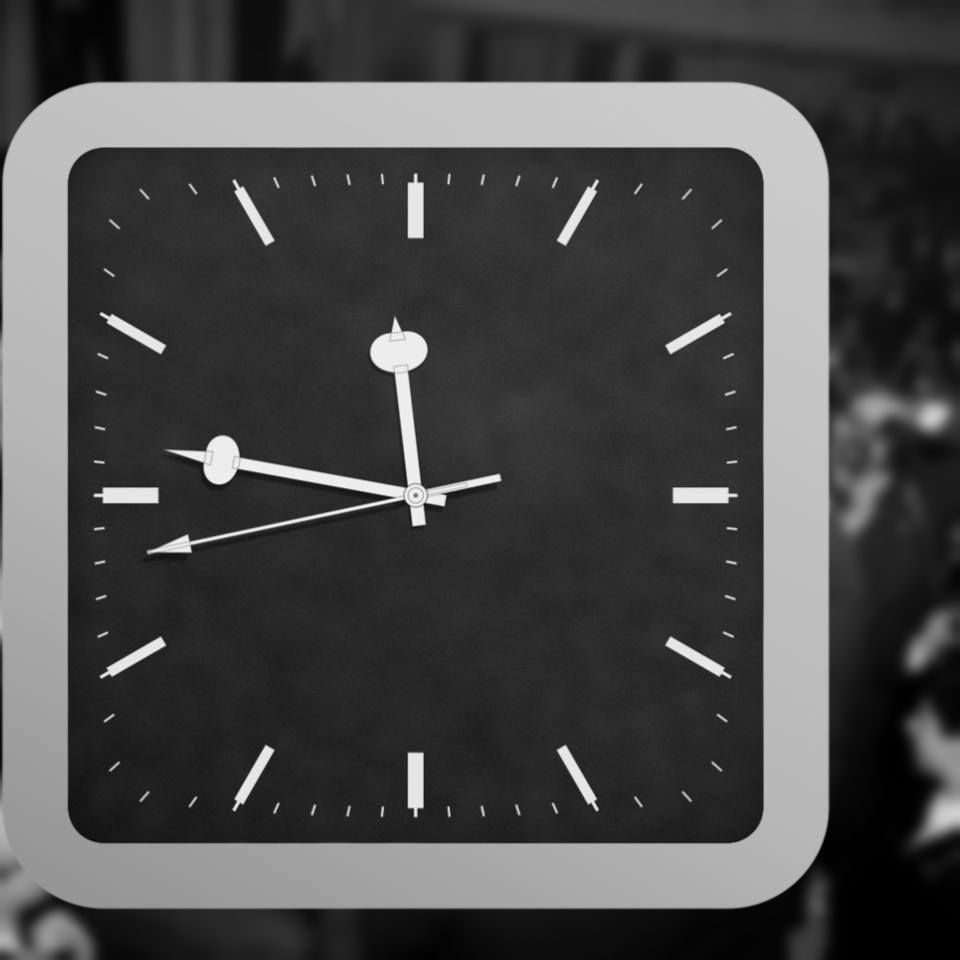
11.46.43
